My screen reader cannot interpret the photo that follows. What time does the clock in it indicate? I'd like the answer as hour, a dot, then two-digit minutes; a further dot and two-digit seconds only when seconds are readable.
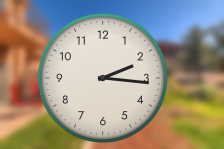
2.16
